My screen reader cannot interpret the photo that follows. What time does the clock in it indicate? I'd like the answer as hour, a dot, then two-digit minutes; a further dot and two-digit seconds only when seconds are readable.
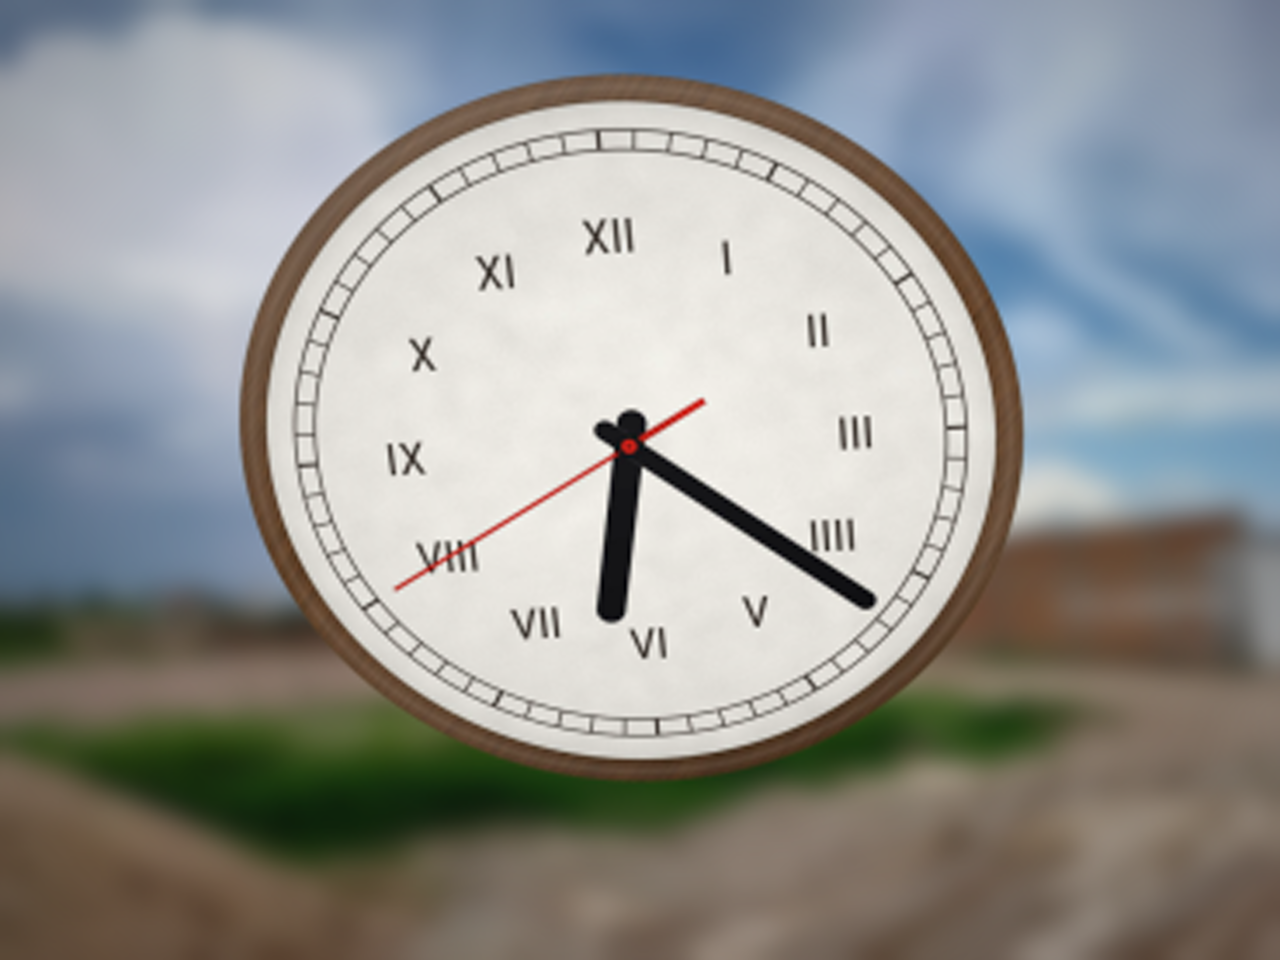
6.21.40
